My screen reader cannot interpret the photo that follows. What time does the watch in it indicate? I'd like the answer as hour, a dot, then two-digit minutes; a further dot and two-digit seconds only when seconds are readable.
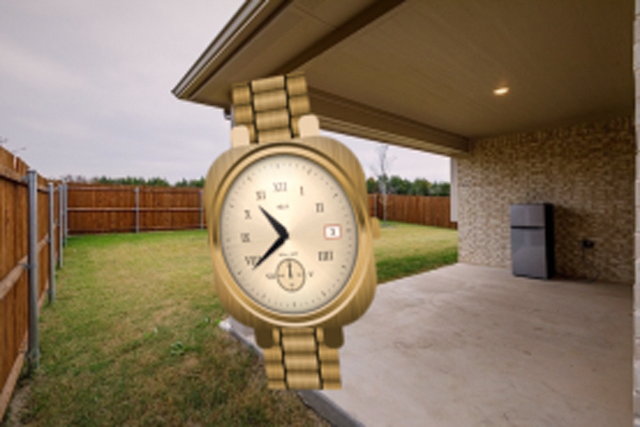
10.39
